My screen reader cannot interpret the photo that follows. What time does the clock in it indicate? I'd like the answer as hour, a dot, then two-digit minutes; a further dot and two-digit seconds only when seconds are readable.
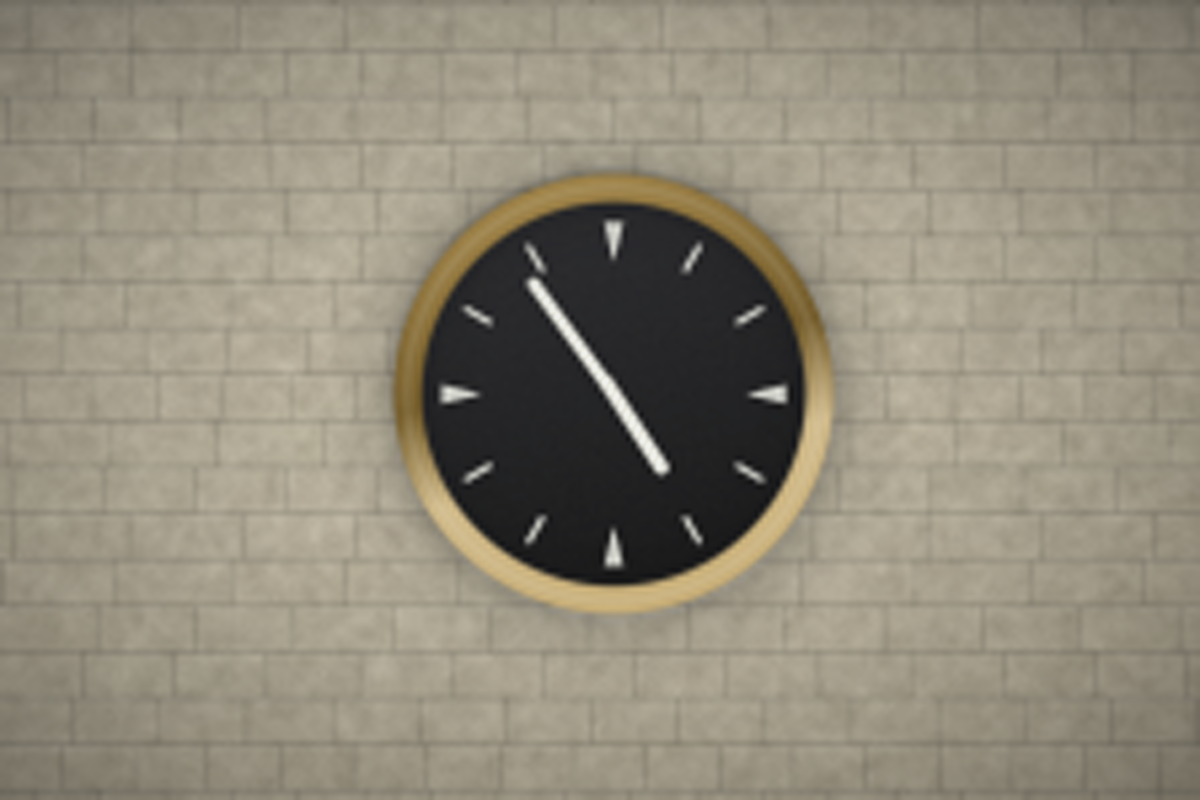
4.54
